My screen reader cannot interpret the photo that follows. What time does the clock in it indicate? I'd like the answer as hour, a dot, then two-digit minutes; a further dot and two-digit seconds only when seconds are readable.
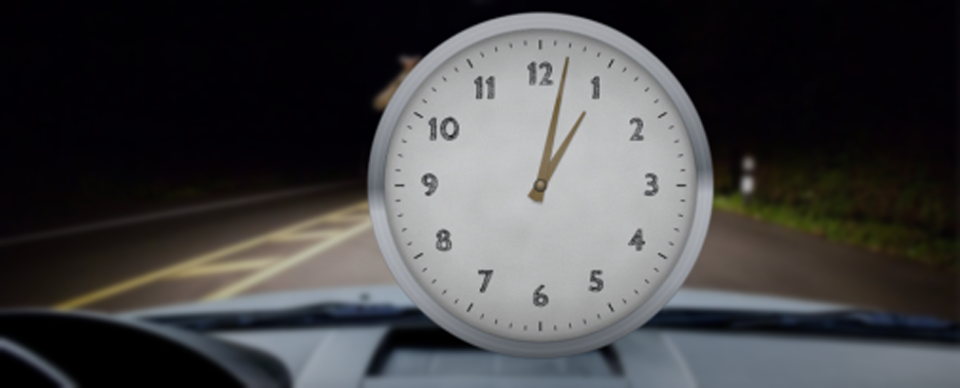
1.02
